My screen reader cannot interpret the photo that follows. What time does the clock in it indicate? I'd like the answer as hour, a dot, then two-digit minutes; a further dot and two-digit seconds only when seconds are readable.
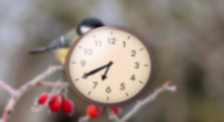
6.40
